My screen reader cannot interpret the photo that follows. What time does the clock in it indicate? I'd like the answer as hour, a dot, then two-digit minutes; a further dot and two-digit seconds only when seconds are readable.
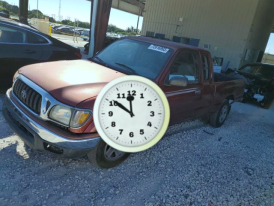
11.51
